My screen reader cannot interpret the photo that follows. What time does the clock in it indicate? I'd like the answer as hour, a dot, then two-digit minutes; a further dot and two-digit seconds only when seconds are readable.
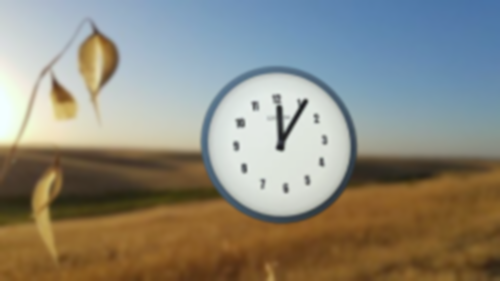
12.06
